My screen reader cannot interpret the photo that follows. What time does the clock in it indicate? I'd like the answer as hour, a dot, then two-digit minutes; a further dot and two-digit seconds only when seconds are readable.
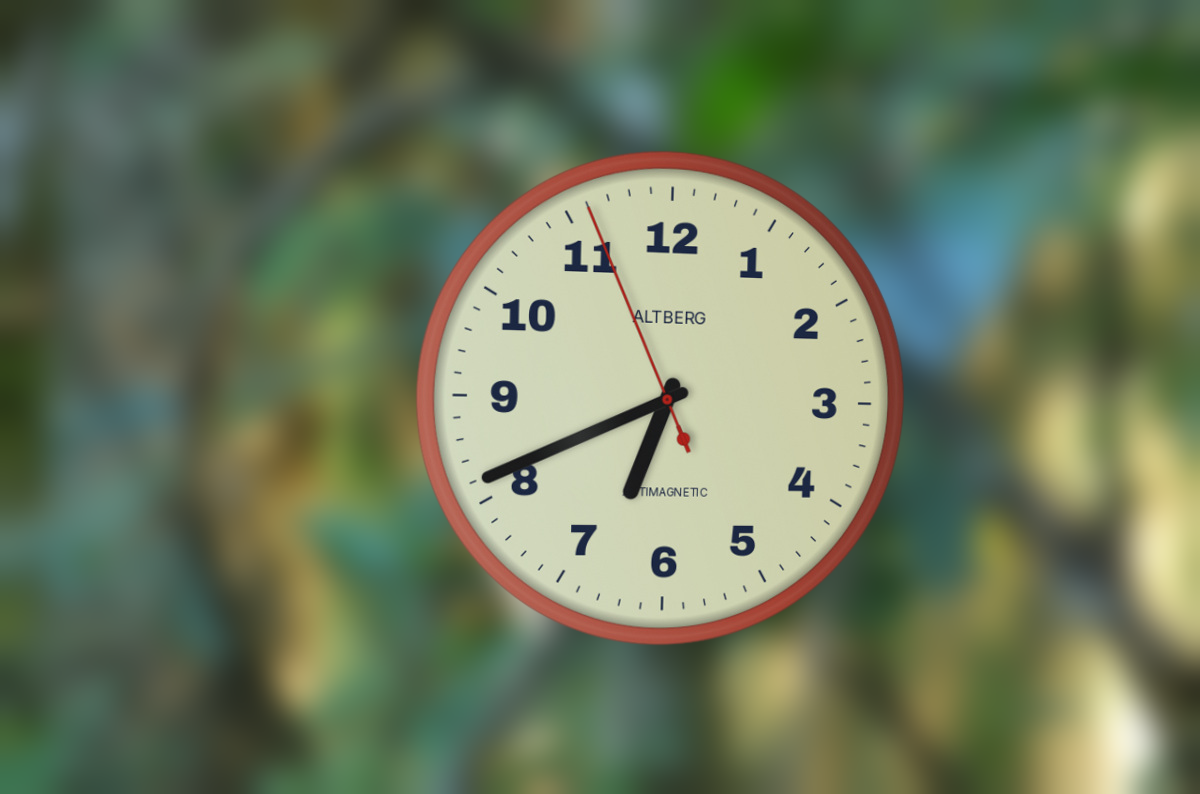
6.40.56
